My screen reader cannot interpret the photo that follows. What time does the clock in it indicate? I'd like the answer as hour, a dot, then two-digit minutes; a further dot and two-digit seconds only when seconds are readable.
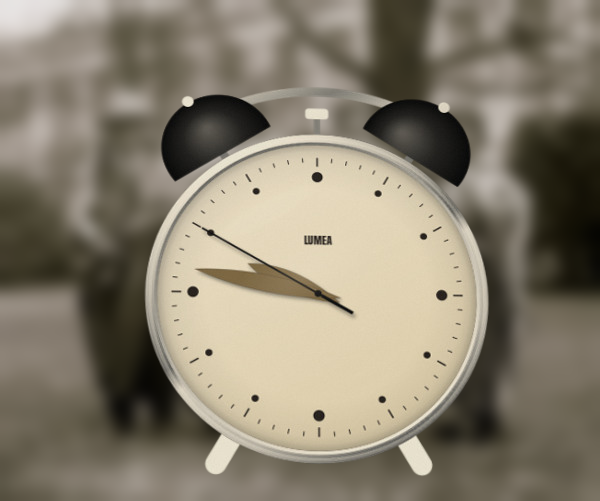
9.46.50
